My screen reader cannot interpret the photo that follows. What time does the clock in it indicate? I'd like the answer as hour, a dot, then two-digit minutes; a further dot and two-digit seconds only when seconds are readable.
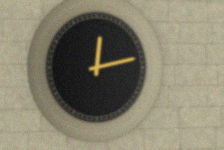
12.13
